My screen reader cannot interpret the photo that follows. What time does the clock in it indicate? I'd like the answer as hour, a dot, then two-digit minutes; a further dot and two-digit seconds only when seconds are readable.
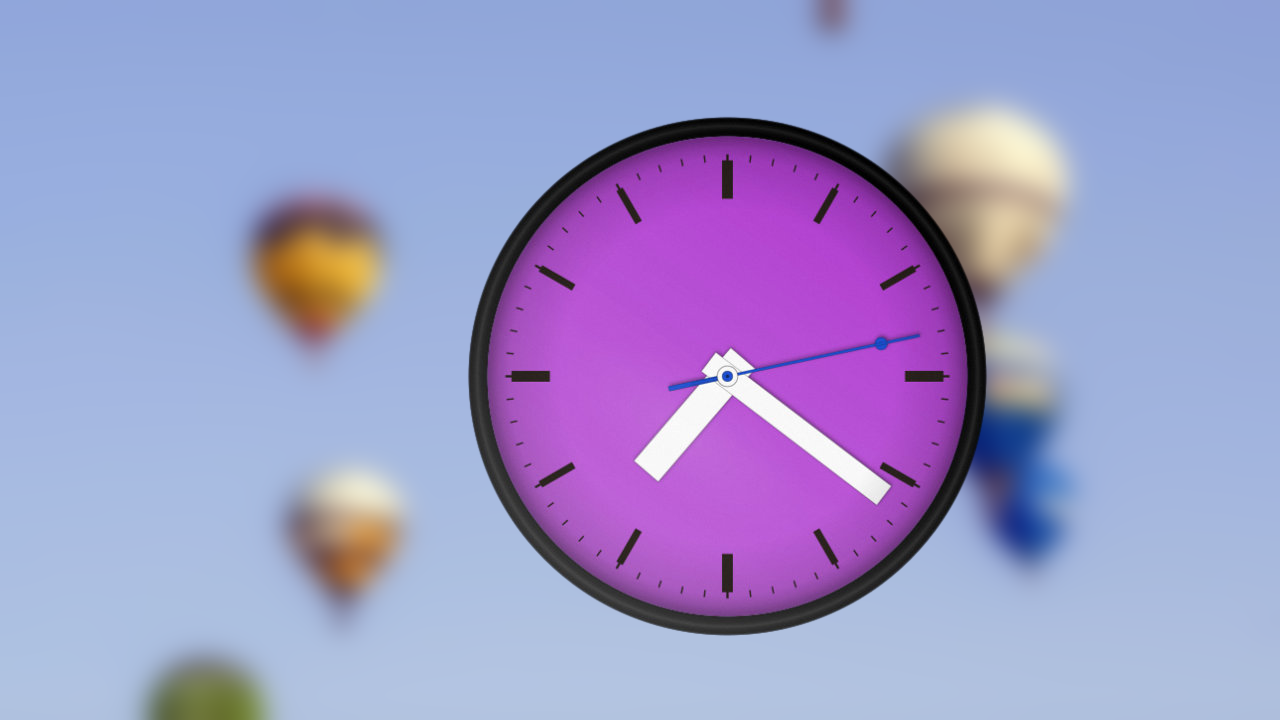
7.21.13
